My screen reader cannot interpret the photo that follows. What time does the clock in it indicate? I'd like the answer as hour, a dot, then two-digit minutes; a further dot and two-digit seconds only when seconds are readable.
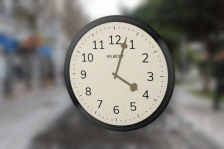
4.03
